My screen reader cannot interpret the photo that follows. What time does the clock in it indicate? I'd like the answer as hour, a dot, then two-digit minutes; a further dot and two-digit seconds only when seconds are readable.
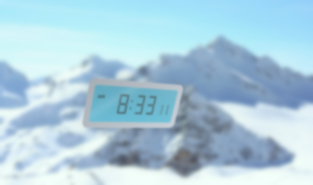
8.33
